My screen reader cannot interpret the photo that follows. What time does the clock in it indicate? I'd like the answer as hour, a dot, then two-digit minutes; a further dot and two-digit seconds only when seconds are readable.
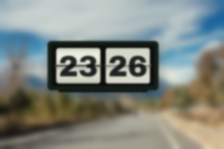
23.26
